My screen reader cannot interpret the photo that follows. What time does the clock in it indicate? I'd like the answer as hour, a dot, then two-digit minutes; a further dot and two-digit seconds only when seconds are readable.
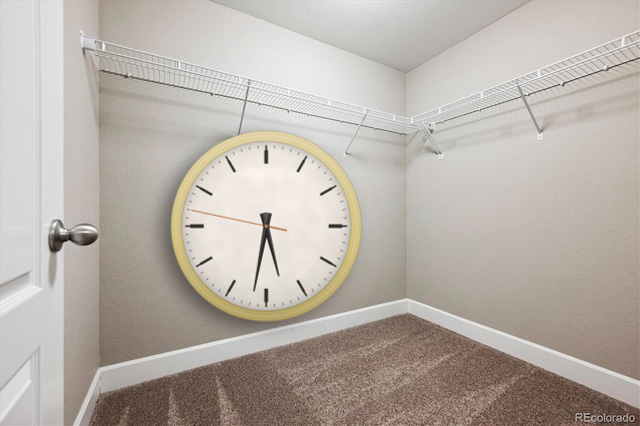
5.31.47
